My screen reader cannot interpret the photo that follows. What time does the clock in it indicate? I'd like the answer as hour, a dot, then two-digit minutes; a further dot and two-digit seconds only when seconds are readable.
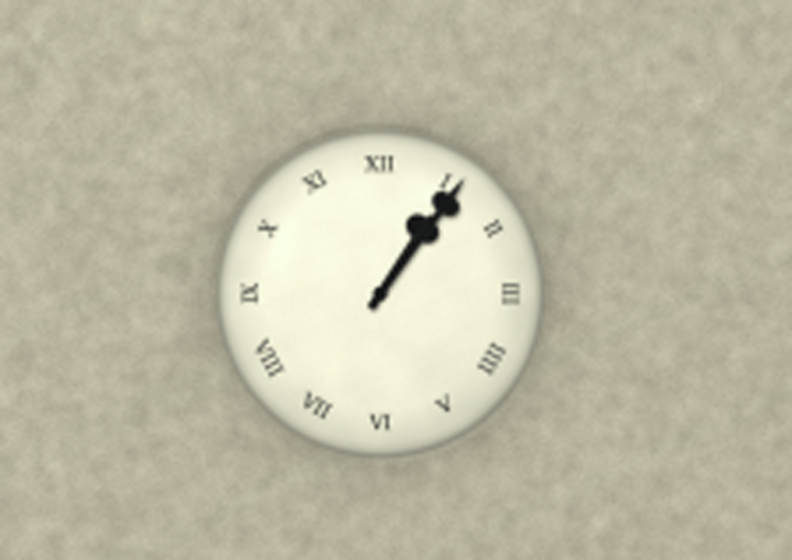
1.06
